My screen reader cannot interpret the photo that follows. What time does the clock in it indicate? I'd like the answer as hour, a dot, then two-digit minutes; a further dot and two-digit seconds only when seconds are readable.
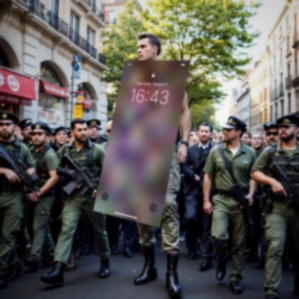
16.43
